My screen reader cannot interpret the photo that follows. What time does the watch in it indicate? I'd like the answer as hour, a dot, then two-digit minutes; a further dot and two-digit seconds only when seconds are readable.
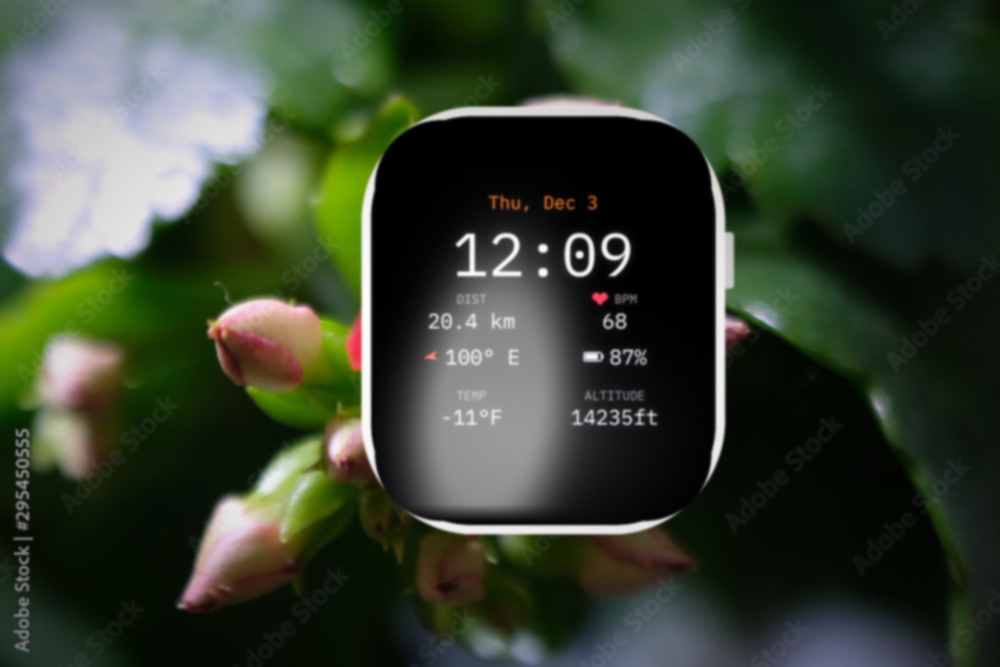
12.09
